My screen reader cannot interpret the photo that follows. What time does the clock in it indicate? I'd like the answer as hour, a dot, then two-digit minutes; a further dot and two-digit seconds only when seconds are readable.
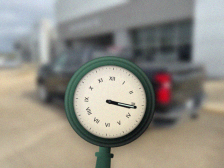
3.16
